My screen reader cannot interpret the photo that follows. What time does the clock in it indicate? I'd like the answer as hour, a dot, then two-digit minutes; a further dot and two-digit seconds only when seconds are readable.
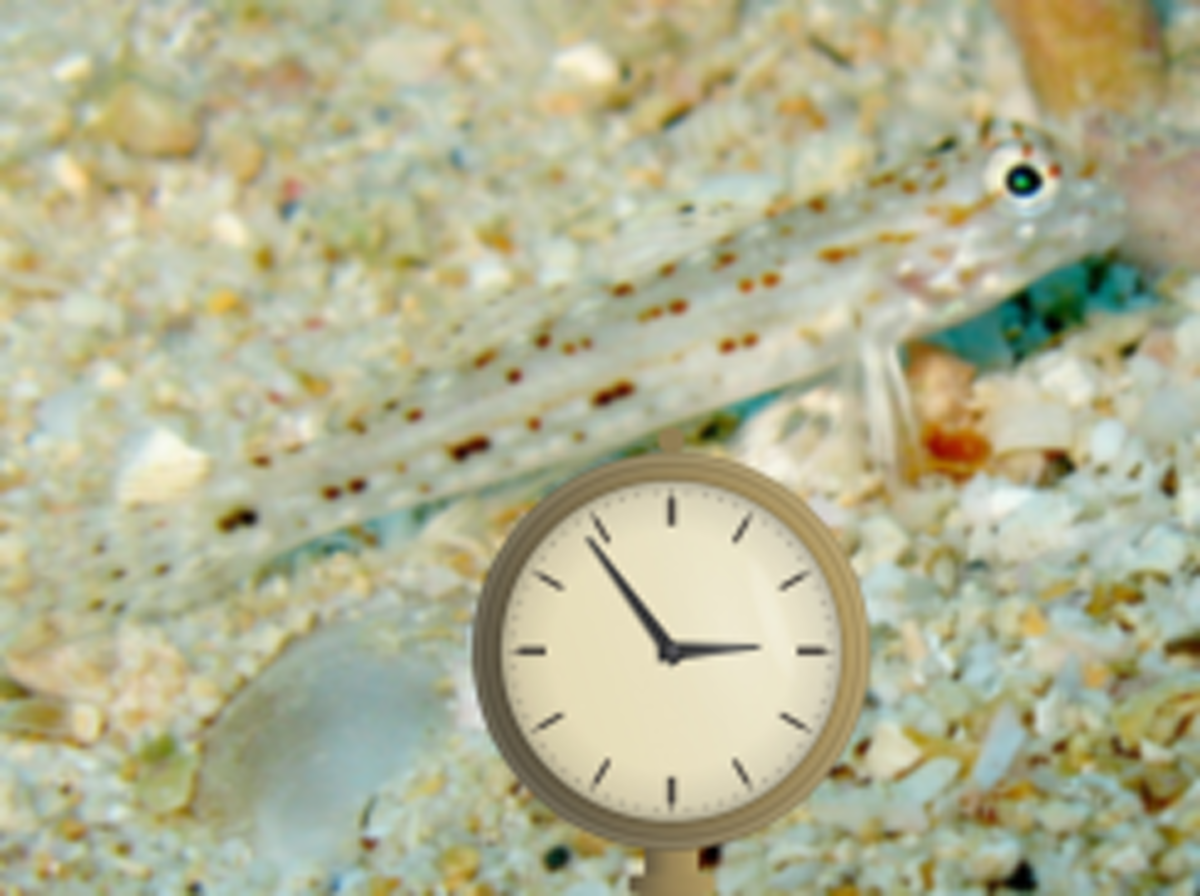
2.54
